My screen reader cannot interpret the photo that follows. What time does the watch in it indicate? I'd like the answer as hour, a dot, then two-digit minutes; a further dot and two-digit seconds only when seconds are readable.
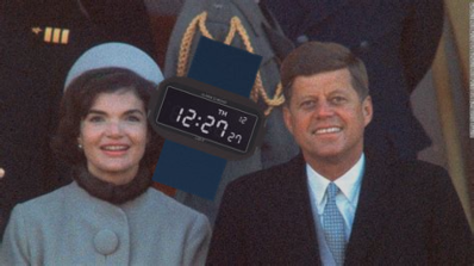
12.27.27
